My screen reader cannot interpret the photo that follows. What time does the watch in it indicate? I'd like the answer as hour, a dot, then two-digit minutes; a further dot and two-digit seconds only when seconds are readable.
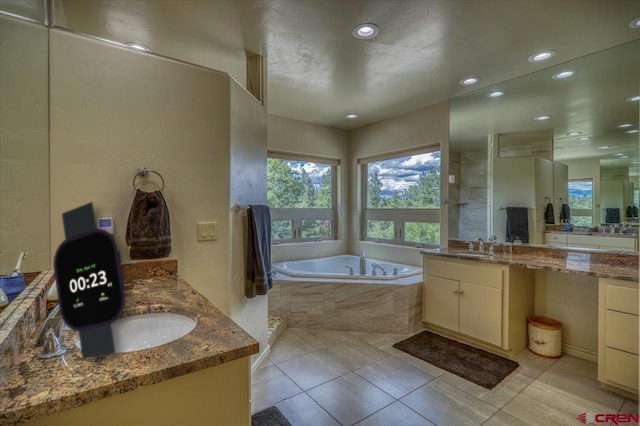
0.23
